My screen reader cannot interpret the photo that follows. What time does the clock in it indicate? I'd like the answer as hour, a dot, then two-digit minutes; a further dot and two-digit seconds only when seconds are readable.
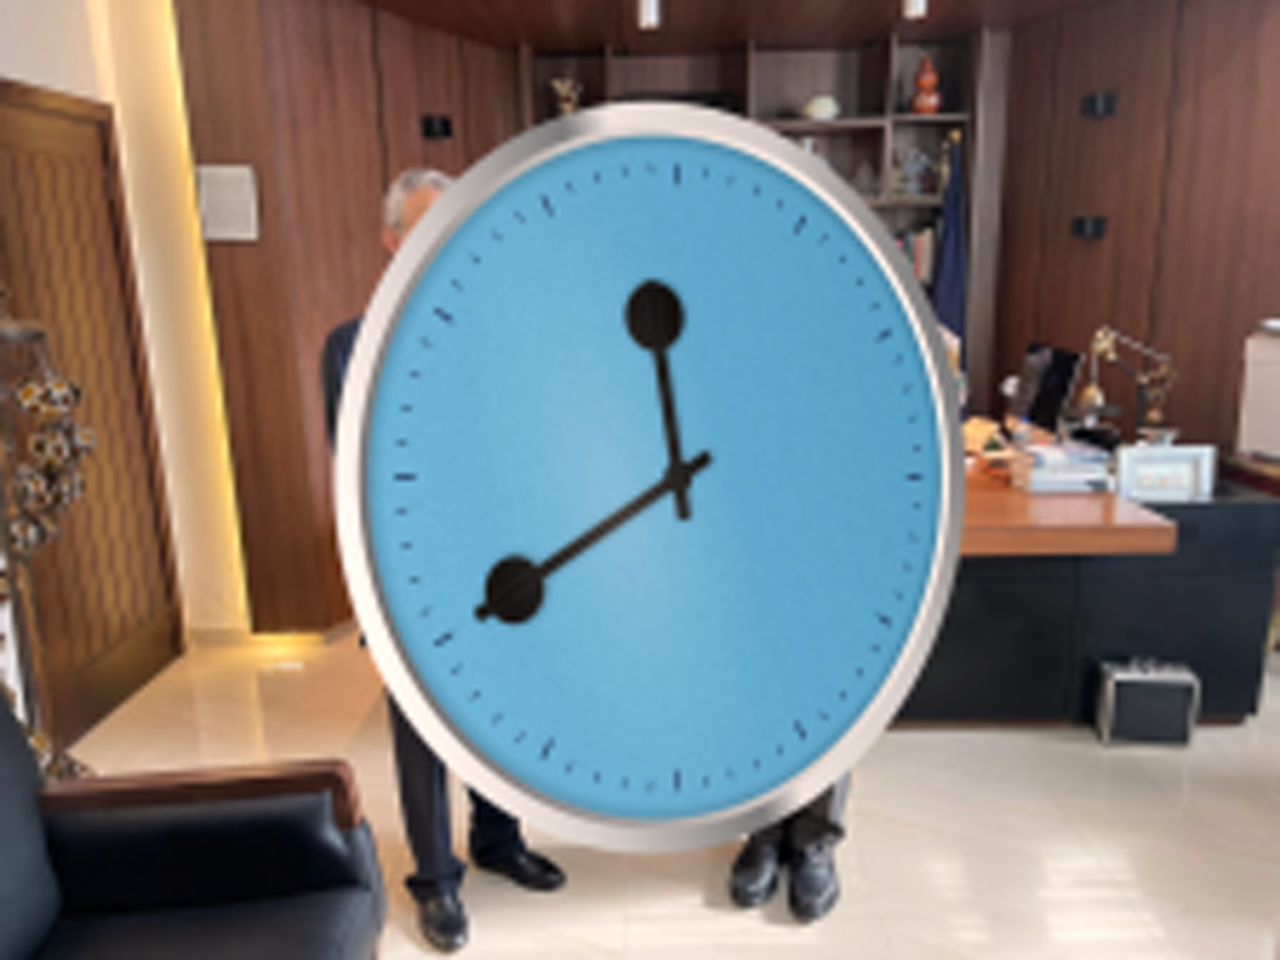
11.40
